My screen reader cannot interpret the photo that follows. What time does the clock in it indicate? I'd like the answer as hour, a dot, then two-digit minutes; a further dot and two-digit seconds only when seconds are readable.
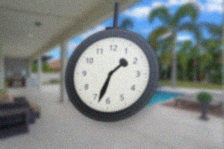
1.33
